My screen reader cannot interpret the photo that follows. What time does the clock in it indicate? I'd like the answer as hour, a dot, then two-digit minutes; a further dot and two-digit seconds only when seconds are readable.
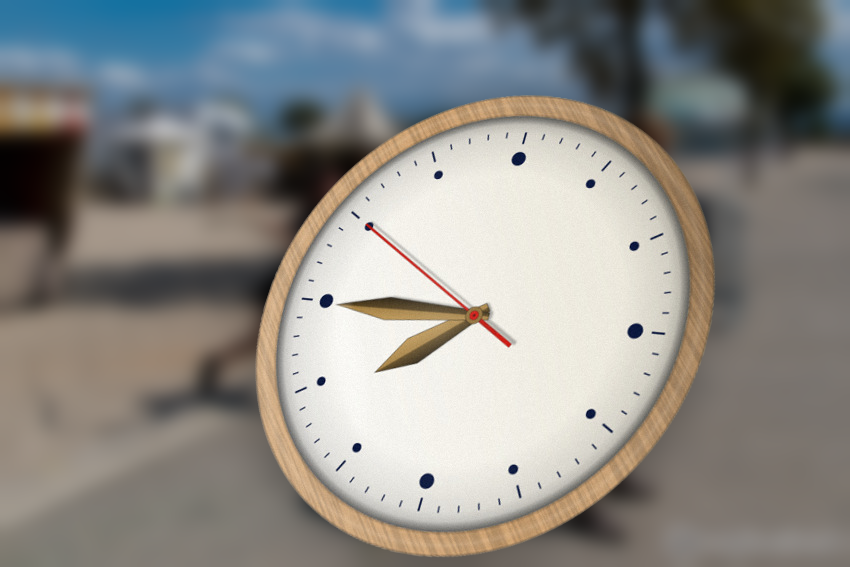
7.44.50
